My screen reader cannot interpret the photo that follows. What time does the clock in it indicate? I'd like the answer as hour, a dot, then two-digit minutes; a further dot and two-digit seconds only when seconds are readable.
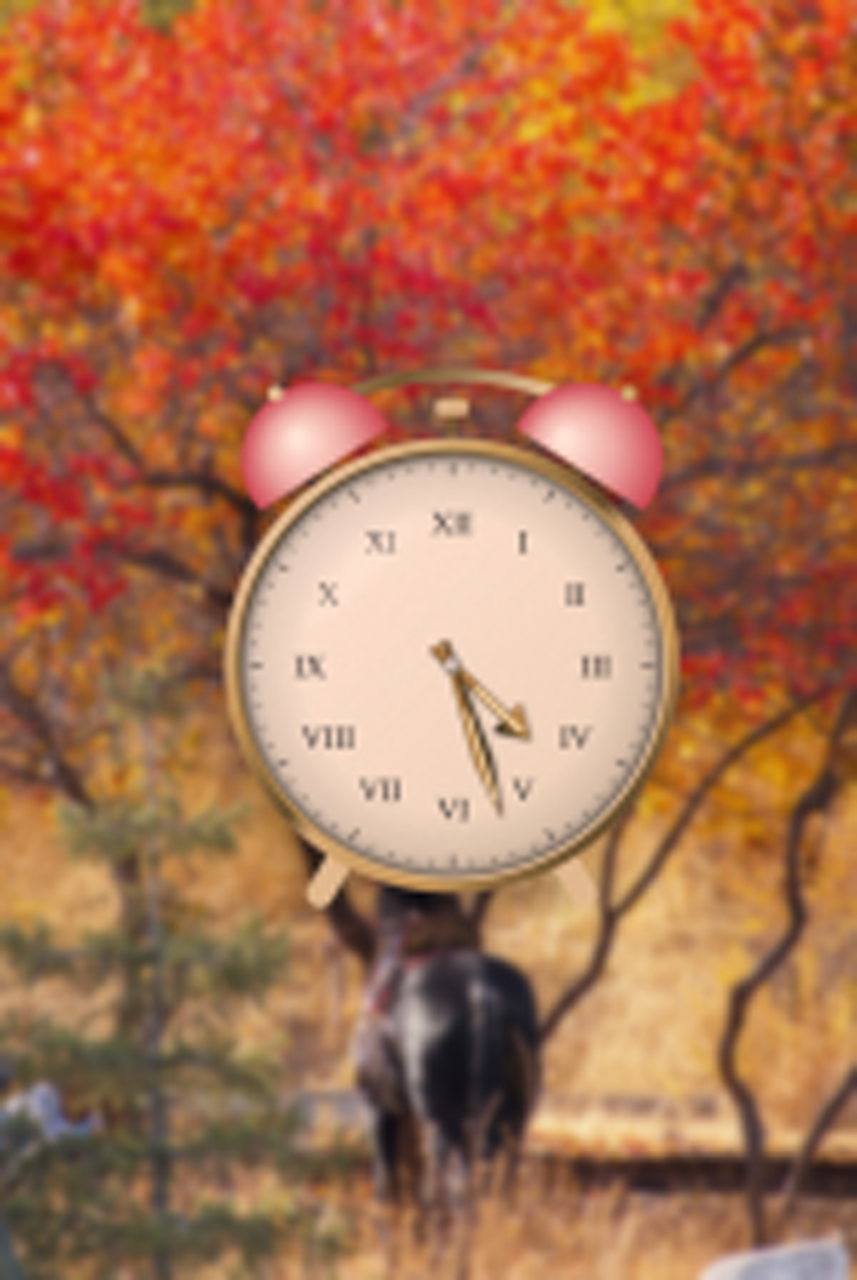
4.27
